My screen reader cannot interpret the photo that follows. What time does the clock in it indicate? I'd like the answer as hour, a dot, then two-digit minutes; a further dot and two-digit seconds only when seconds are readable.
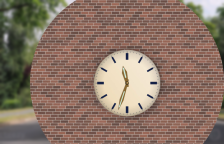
11.33
